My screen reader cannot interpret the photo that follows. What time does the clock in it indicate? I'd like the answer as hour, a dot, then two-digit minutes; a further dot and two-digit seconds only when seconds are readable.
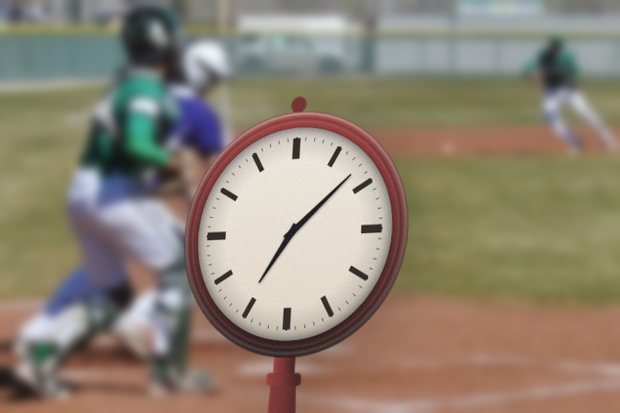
7.08
